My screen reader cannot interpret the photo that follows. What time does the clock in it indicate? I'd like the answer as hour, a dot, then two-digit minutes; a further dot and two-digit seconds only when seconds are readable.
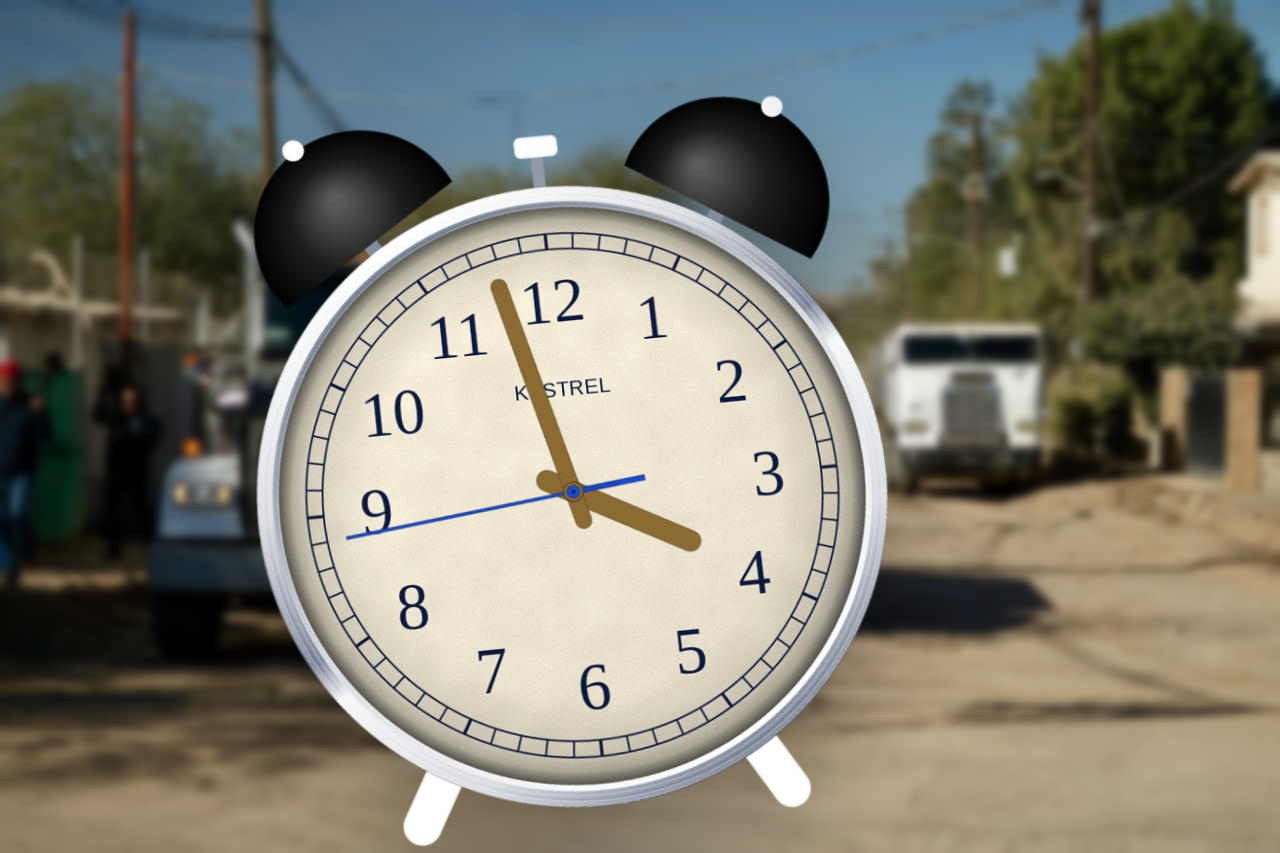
3.57.44
